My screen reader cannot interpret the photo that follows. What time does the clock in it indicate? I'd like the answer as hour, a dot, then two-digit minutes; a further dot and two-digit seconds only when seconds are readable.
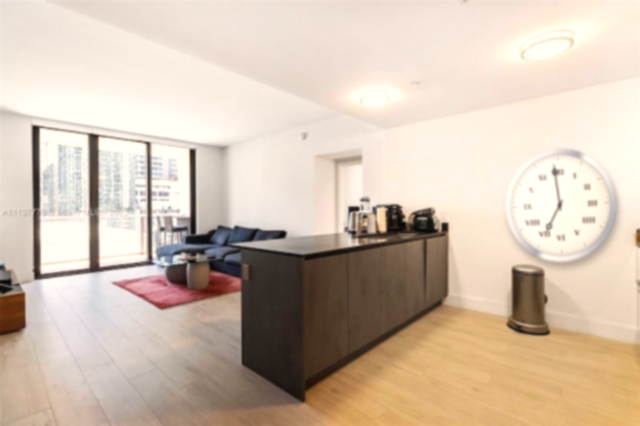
6.59
